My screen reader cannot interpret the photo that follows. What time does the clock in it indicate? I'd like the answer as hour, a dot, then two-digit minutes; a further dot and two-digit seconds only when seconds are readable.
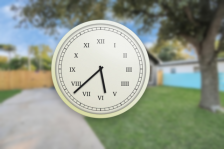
5.38
